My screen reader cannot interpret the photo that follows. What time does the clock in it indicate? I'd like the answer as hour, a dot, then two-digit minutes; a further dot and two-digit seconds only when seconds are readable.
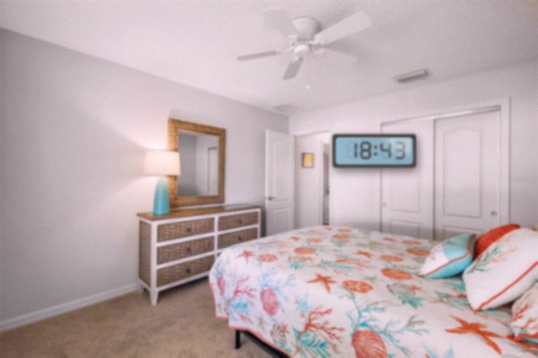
18.43
